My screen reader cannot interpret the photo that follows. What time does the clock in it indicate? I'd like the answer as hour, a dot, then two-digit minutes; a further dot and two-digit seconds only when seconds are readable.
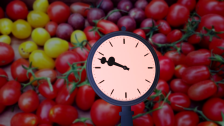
9.48
